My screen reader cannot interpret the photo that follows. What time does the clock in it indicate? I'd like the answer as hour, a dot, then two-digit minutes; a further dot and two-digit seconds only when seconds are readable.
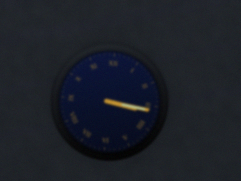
3.16
